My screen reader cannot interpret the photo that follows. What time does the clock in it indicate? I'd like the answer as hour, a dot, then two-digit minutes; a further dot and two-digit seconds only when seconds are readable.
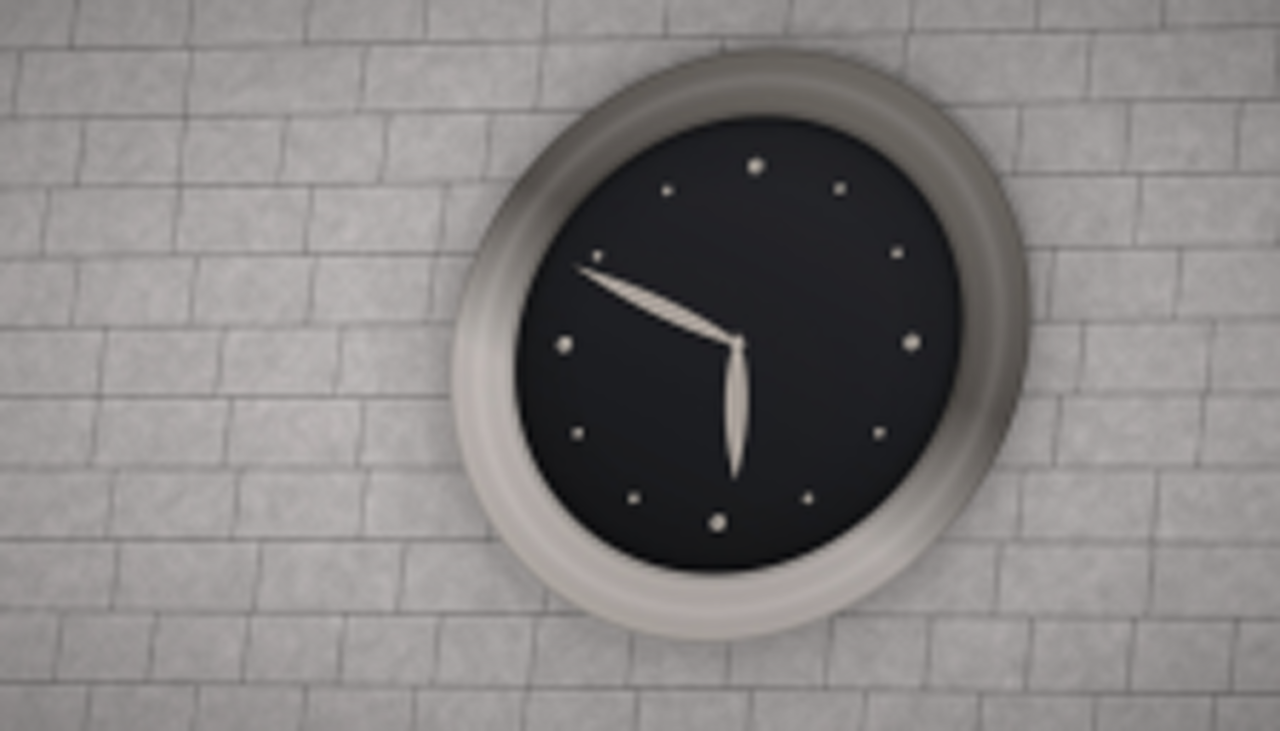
5.49
